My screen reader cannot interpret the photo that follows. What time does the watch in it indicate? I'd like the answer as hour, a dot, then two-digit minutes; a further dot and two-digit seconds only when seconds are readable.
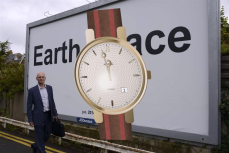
11.58
